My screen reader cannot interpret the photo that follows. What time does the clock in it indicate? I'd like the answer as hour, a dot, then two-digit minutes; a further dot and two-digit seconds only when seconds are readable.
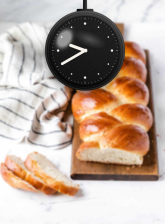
9.40
